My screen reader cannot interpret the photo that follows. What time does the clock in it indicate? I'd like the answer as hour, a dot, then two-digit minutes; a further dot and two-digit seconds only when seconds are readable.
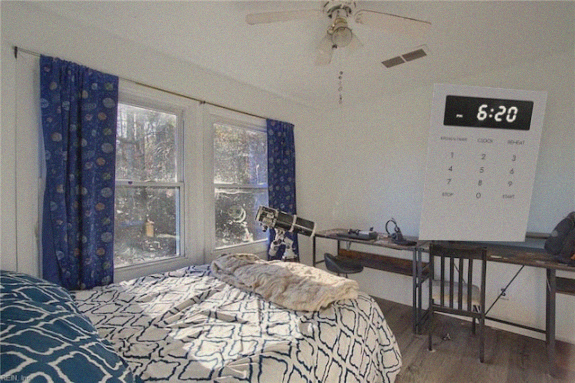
6.20
